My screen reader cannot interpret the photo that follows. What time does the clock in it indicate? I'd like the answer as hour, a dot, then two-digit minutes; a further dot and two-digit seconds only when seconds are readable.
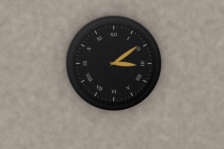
3.09
